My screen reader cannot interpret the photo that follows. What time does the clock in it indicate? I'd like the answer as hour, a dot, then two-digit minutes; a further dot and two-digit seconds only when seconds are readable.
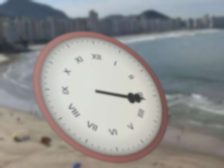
3.16
